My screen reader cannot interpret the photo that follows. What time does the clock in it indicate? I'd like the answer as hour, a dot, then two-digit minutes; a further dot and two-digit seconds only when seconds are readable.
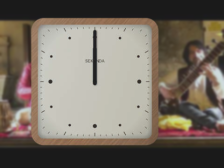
12.00
